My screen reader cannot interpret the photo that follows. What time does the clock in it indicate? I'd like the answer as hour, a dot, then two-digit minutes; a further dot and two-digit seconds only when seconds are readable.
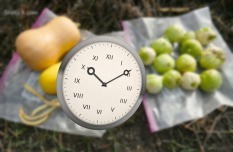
10.09
